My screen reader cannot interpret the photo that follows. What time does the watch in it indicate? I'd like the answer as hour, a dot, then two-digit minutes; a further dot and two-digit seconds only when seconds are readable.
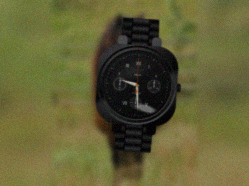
9.29
